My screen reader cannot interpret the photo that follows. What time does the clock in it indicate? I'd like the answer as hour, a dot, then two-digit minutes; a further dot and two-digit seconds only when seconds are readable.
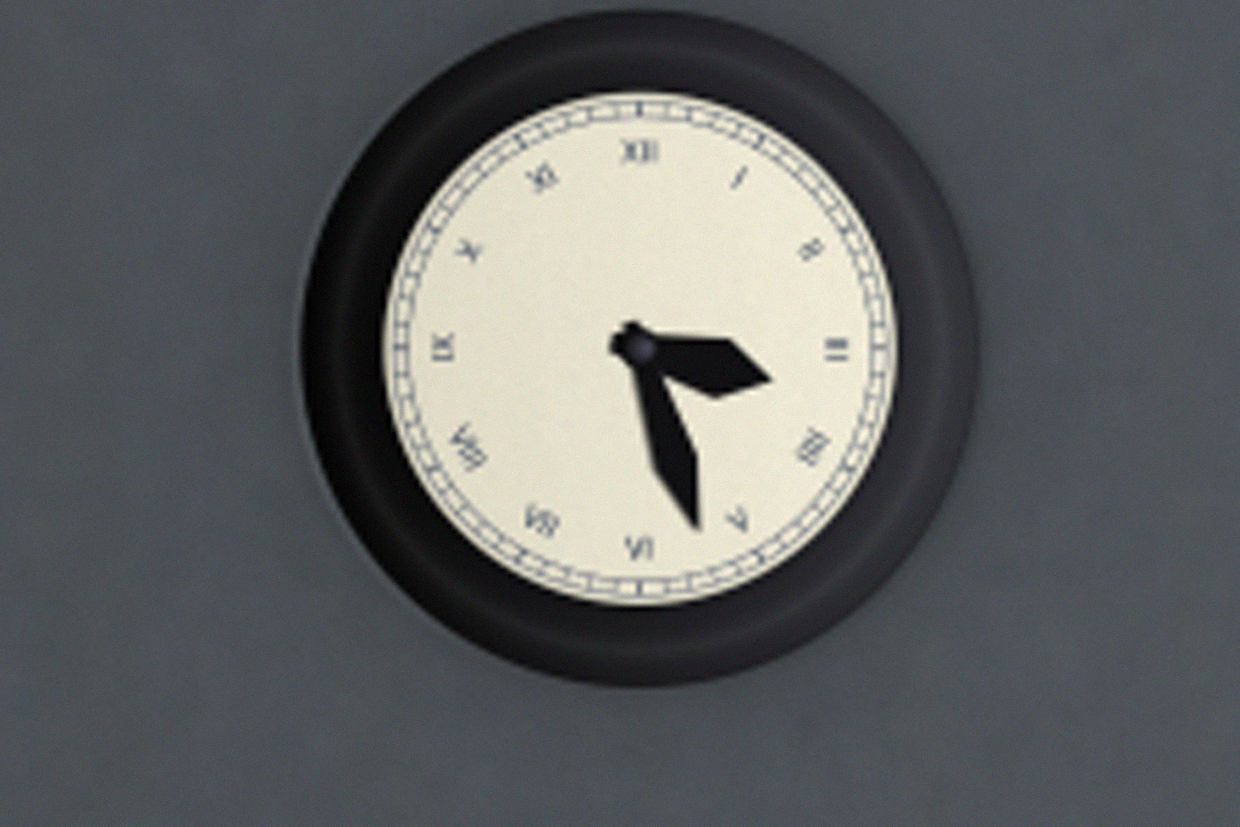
3.27
